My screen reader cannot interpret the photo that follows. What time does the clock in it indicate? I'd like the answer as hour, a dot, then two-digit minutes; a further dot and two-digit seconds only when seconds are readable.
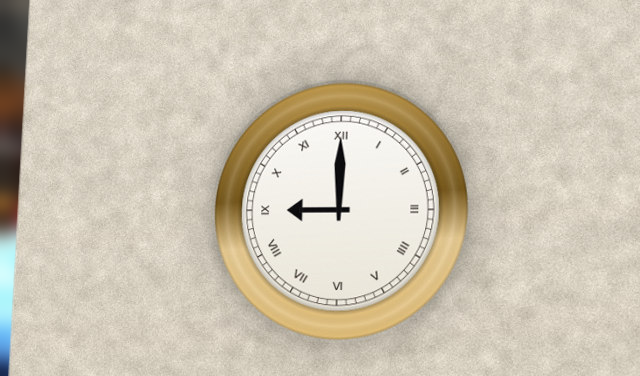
9.00
